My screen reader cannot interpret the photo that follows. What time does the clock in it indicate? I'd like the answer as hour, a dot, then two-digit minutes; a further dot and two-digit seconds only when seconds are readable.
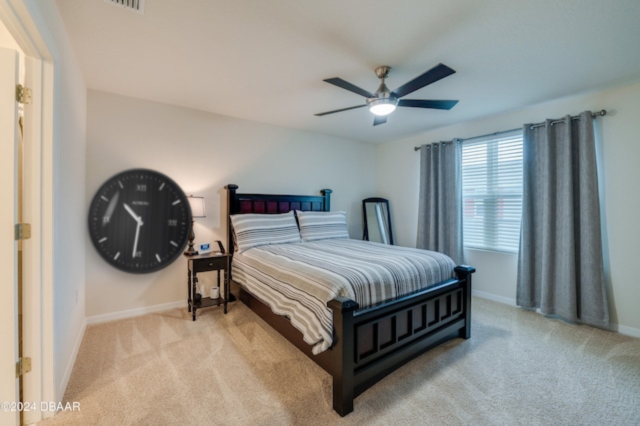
10.31
